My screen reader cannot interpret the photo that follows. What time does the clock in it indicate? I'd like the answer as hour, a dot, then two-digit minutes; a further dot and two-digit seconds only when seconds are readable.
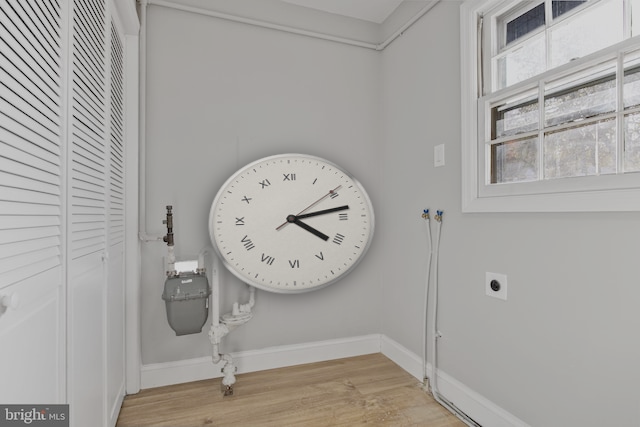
4.13.09
